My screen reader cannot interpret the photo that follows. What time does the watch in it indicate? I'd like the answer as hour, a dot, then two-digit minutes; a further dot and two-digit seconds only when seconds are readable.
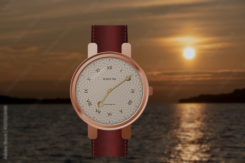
7.09
